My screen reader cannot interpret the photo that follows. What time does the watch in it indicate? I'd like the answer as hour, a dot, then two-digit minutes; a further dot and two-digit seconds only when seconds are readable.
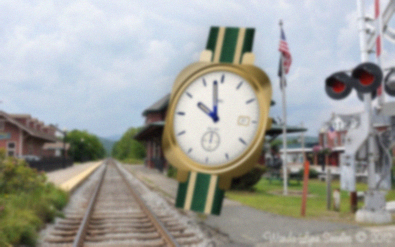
9.58
